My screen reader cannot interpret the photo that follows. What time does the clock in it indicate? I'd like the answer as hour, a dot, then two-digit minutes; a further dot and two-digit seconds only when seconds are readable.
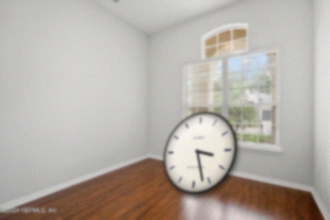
3.27
